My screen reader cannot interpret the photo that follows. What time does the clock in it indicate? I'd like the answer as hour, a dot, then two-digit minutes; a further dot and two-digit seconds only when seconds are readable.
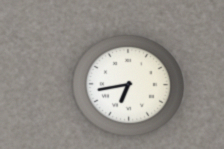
6.43
